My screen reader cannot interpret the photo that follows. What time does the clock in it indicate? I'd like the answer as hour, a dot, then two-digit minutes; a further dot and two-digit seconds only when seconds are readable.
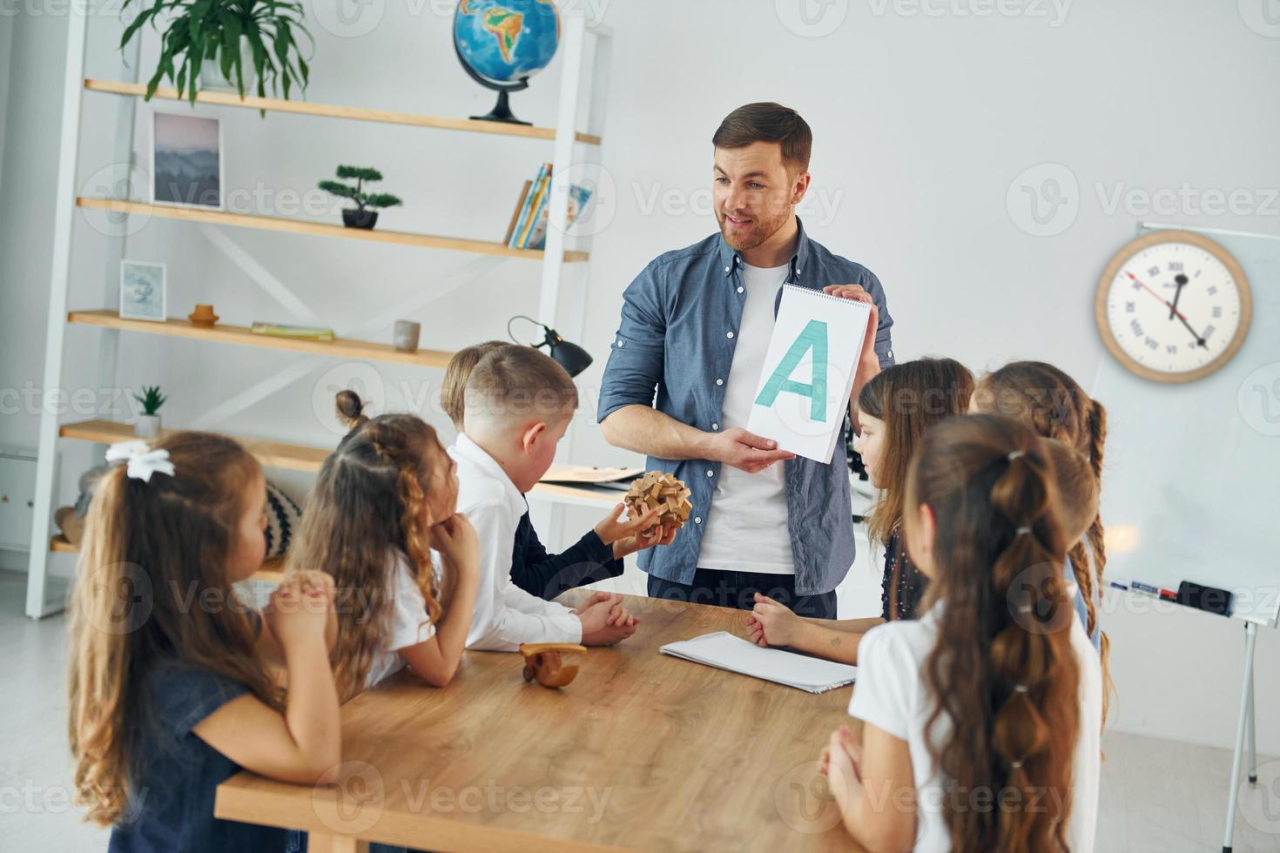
12.22.51
